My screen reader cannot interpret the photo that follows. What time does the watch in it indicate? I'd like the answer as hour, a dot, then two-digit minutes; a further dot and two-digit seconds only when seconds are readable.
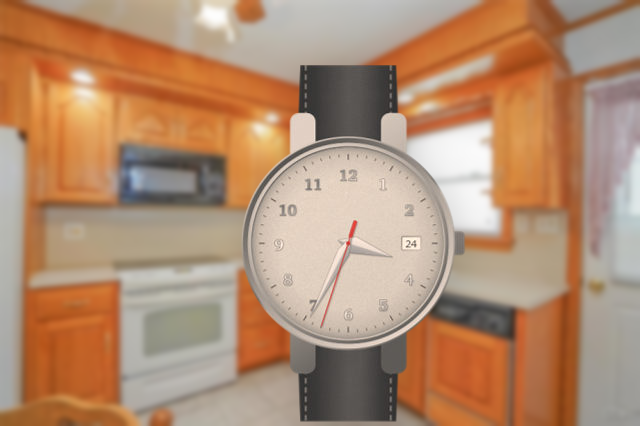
3.34.33
